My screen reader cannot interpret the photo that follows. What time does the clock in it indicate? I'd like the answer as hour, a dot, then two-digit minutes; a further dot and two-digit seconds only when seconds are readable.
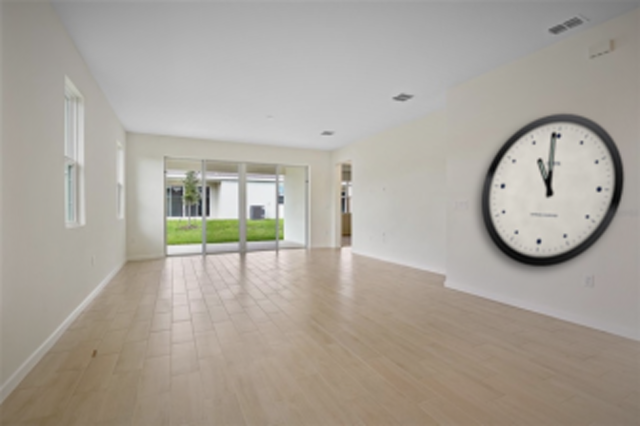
10.59
